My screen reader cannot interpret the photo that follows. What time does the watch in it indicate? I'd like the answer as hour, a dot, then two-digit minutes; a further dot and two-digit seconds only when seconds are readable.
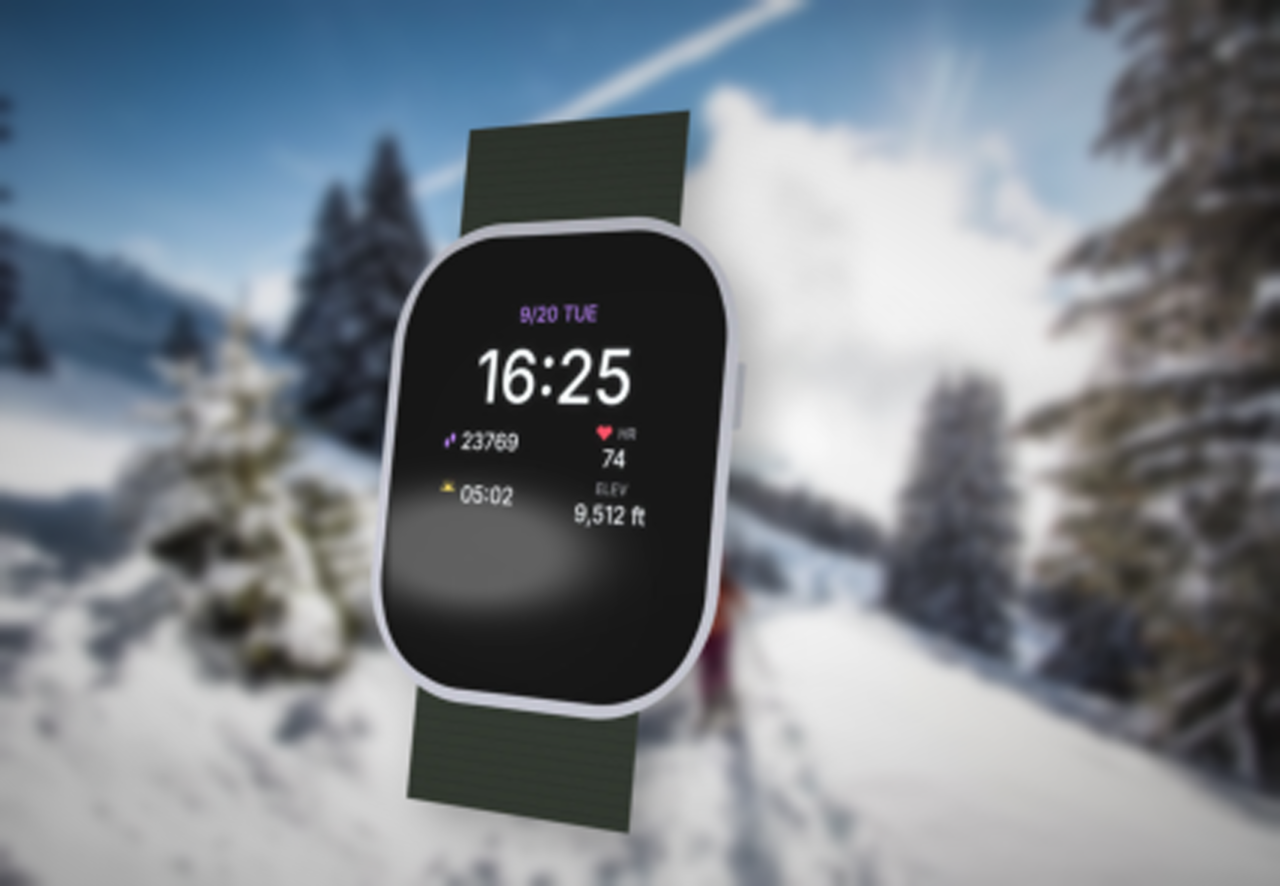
16.25
